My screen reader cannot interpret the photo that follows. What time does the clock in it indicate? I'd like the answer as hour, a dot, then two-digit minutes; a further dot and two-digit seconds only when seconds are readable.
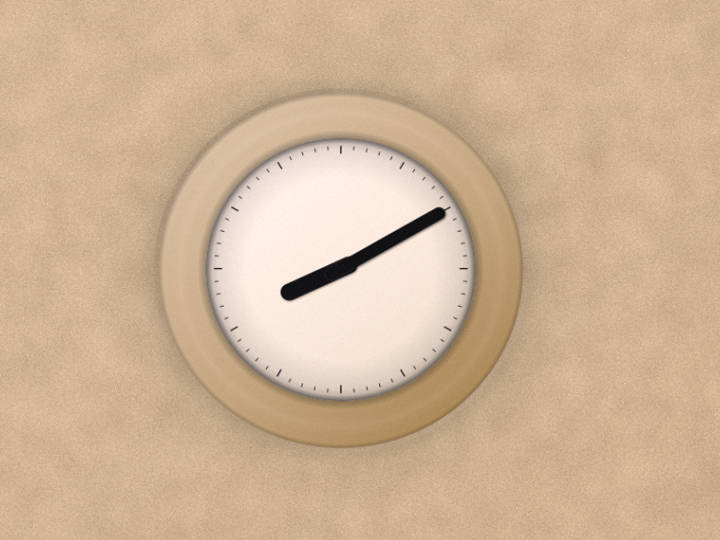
8.10
